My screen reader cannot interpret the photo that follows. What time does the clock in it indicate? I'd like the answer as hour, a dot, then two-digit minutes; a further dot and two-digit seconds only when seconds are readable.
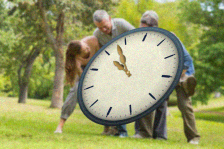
9.53
